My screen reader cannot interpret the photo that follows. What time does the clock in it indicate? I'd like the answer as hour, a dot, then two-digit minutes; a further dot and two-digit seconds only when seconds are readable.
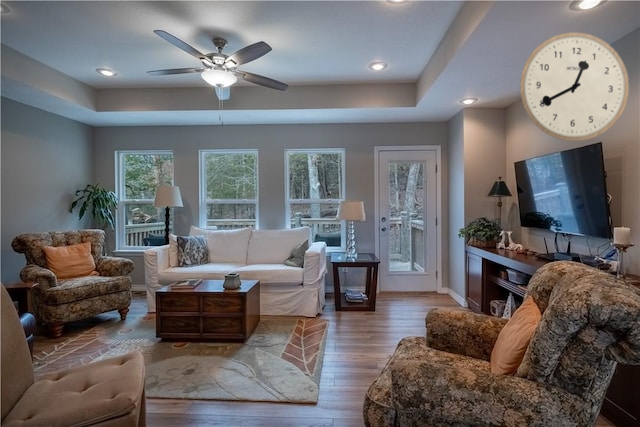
12.40
